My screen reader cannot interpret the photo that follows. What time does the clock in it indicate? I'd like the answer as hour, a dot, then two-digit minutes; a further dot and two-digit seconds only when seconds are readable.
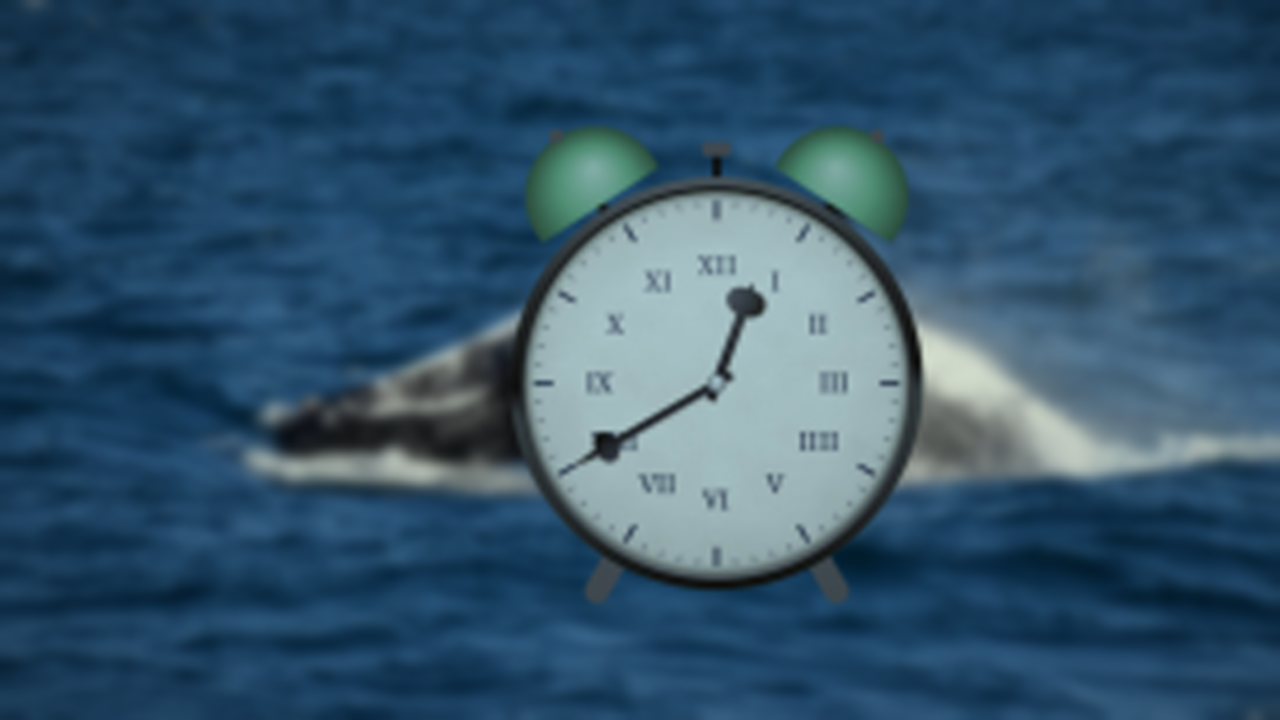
12.40
